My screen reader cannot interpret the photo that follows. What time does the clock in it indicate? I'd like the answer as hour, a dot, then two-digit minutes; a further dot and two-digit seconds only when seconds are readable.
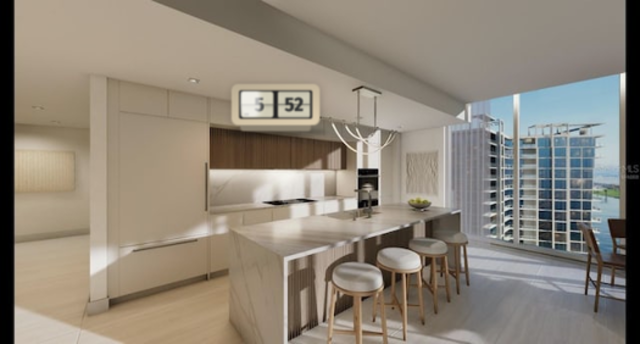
5.52
